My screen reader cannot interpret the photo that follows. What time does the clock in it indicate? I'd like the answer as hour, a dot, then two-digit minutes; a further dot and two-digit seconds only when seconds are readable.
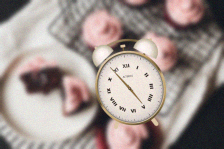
4.54
